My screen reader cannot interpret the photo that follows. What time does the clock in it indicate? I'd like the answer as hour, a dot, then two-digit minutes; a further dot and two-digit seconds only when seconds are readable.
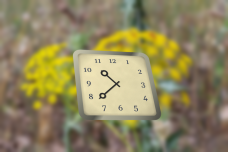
10.38
